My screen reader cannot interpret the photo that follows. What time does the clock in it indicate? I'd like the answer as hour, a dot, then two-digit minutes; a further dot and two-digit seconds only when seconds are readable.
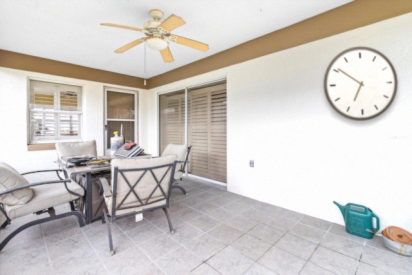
6.51
